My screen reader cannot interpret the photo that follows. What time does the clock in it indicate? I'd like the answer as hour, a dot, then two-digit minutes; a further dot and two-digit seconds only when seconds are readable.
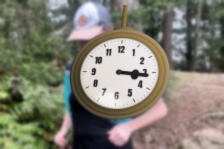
3.16
